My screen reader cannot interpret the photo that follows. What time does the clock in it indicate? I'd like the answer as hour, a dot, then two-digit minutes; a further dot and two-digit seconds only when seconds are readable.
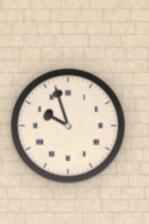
9.57
